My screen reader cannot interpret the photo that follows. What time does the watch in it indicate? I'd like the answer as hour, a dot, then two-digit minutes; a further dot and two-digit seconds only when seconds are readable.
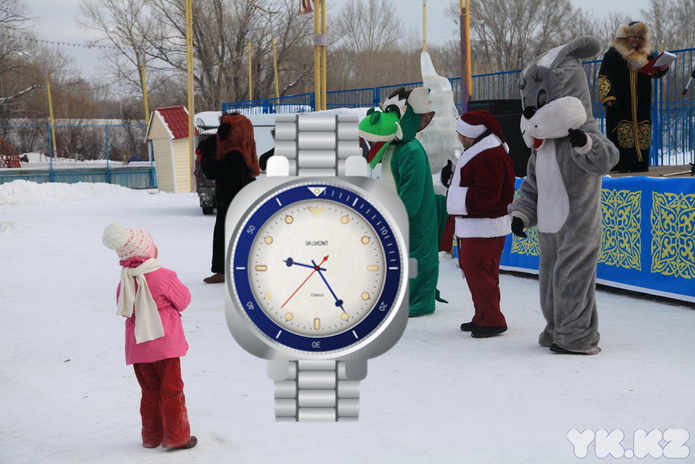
9.24.37
